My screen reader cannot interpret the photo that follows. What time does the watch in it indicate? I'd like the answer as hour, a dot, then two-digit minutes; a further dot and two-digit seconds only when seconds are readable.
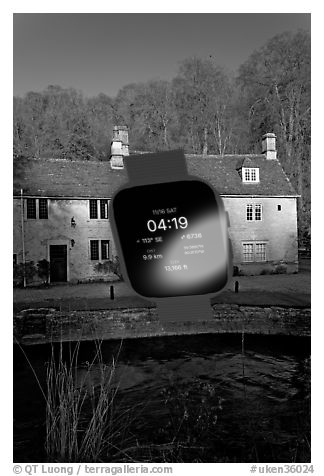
4.19
